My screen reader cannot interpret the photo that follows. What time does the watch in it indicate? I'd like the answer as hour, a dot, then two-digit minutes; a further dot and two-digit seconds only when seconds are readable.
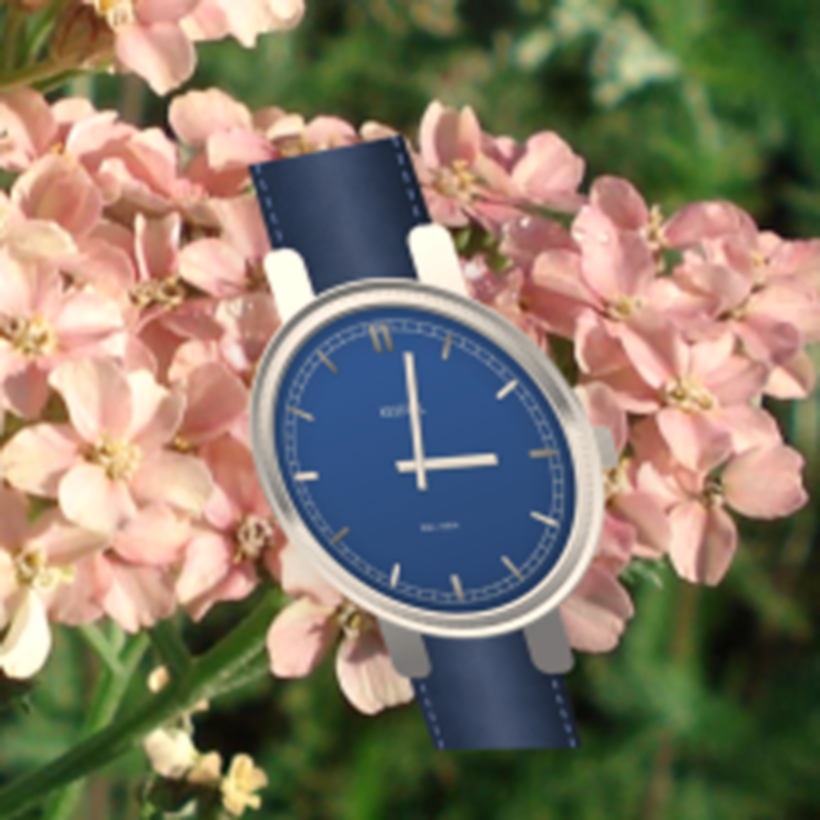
3.02
